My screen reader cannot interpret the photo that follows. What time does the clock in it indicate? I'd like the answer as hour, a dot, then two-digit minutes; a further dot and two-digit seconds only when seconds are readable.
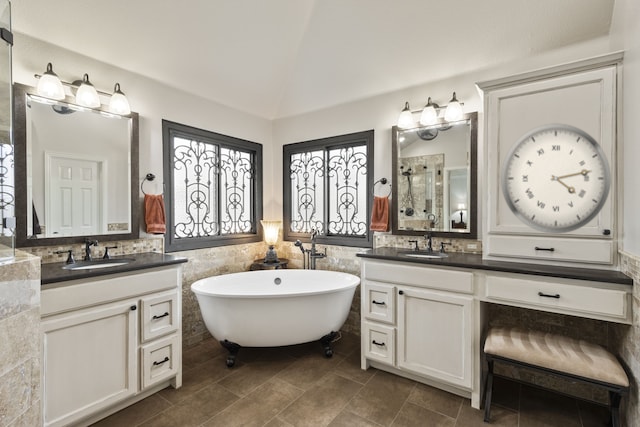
4.13
